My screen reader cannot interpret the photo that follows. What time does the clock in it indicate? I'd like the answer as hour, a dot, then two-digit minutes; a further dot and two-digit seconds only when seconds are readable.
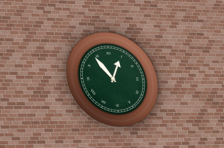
12.54
